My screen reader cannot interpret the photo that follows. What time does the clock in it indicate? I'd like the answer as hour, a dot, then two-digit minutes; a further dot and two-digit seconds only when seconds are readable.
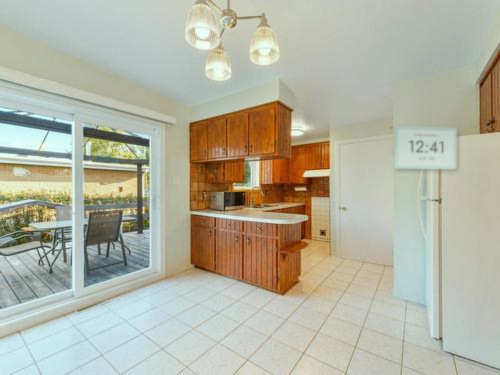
12.41
